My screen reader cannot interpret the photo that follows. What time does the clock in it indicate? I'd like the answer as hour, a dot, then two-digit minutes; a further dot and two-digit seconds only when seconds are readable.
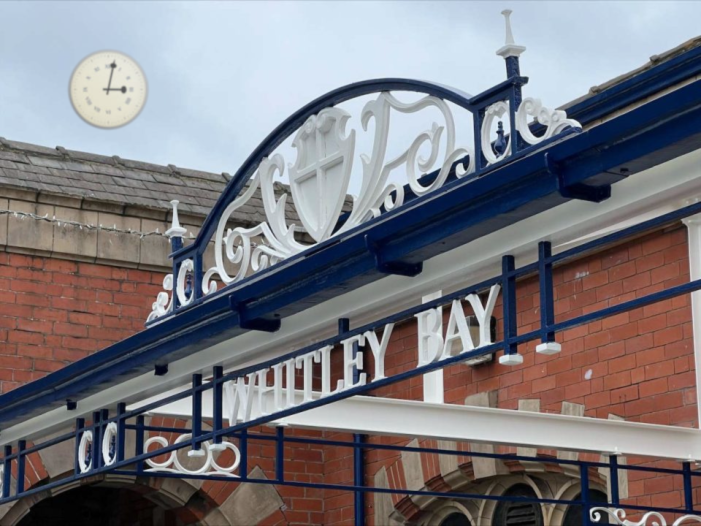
3.02
